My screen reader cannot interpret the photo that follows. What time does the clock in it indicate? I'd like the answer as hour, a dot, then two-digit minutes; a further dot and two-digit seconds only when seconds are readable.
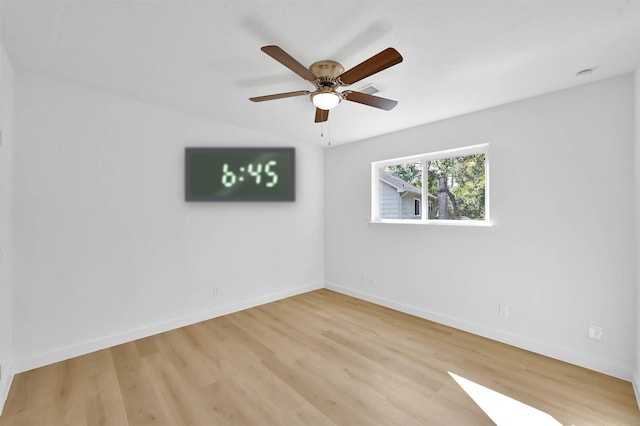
6.45
